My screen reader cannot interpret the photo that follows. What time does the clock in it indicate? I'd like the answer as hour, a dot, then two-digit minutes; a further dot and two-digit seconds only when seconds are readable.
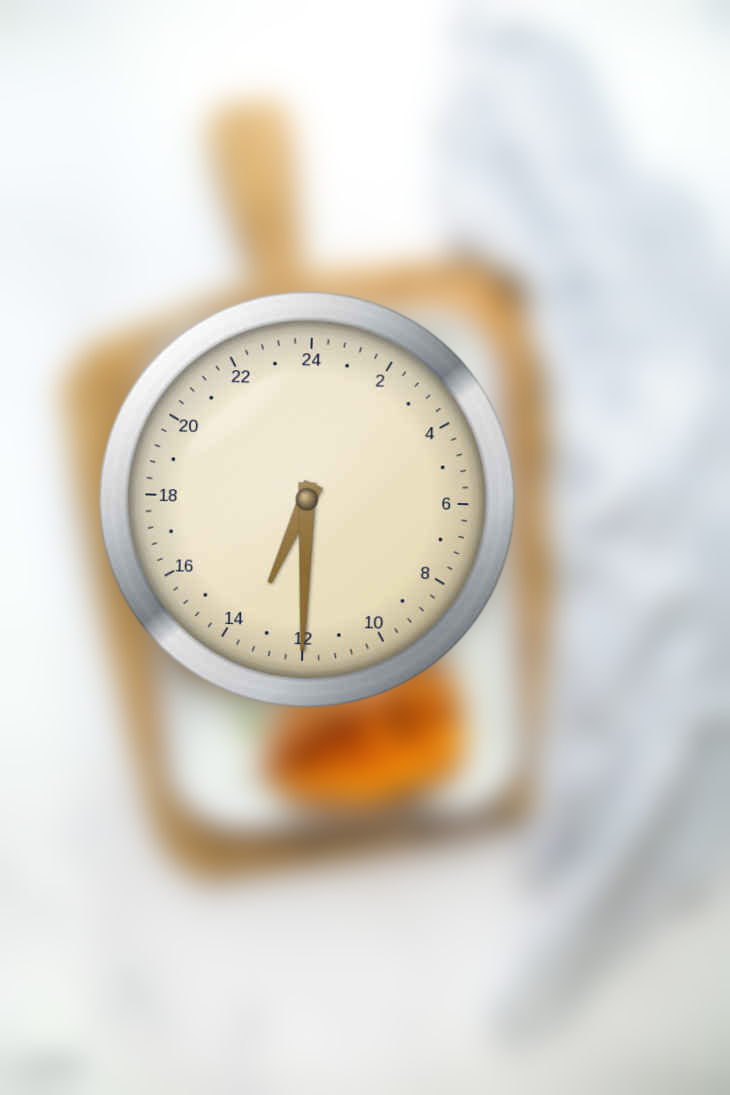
13.30
